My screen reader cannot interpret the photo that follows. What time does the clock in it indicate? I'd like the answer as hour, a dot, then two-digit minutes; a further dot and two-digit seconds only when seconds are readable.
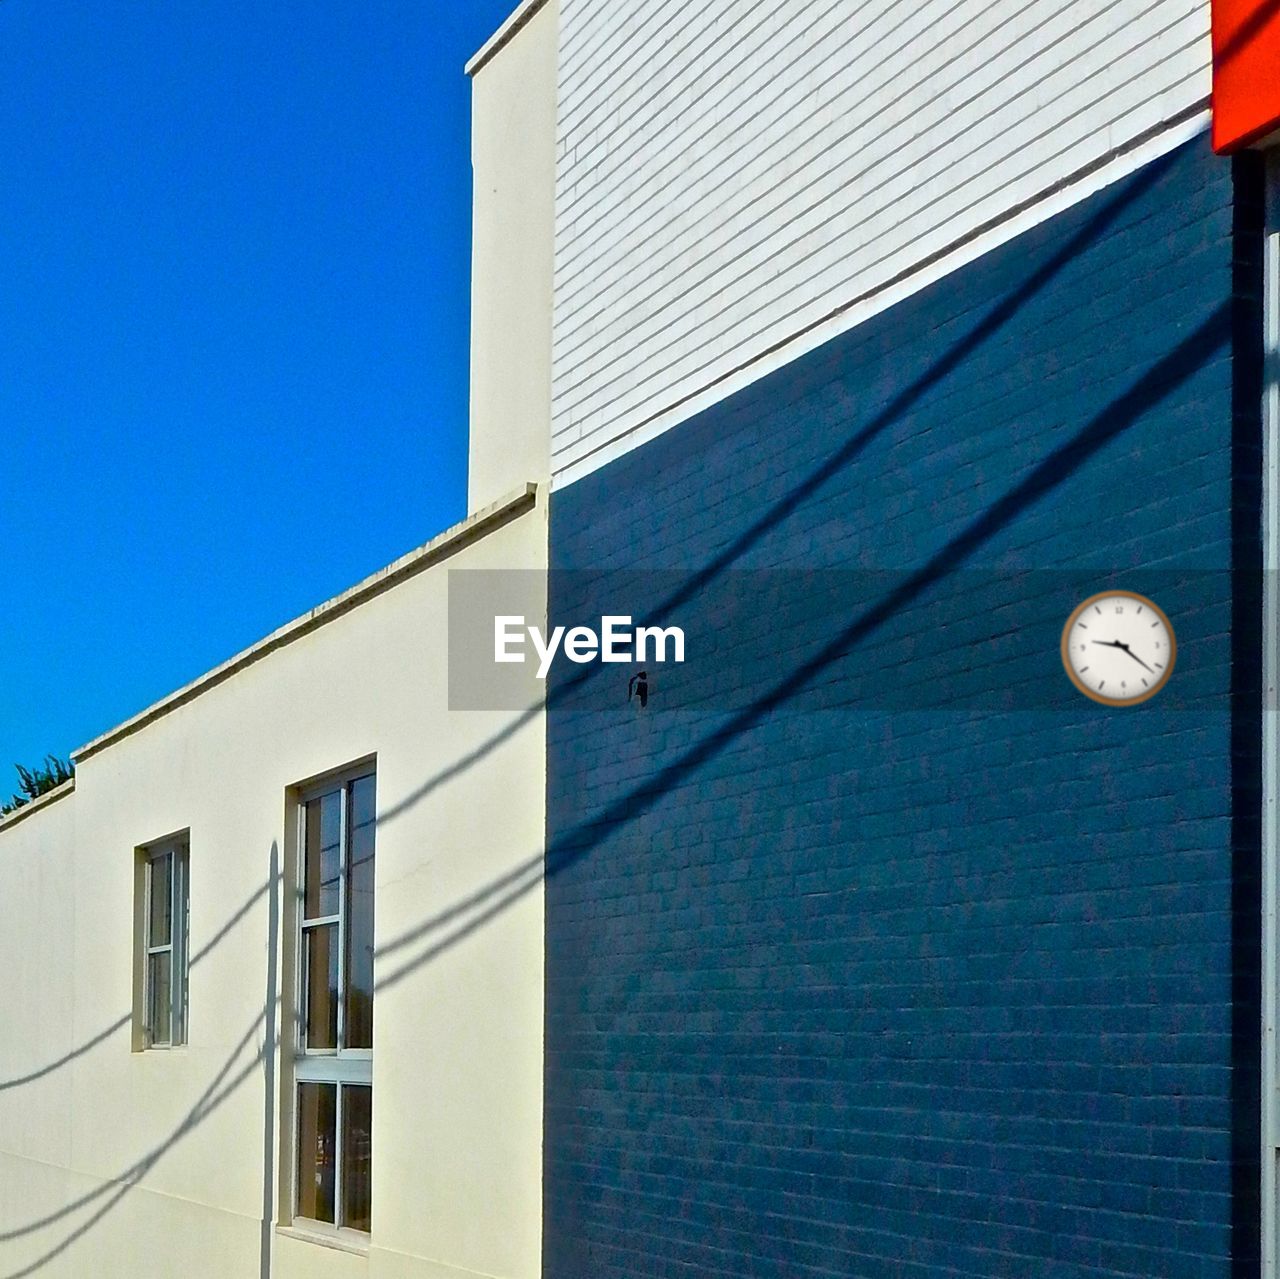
9.22
